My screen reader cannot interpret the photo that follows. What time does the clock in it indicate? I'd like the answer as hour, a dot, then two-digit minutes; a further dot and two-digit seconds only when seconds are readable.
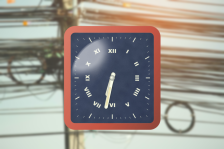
6.32
